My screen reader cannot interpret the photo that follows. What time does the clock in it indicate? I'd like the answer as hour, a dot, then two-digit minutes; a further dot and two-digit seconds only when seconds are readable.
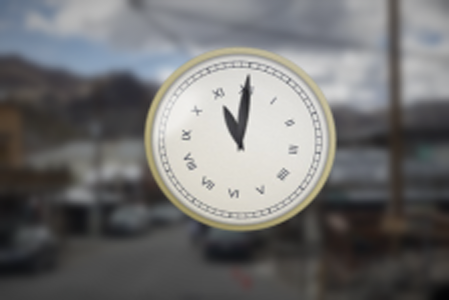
11.00
